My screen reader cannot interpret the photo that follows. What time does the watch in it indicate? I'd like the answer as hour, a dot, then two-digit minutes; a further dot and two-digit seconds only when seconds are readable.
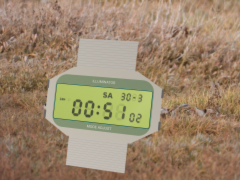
0.51.02
